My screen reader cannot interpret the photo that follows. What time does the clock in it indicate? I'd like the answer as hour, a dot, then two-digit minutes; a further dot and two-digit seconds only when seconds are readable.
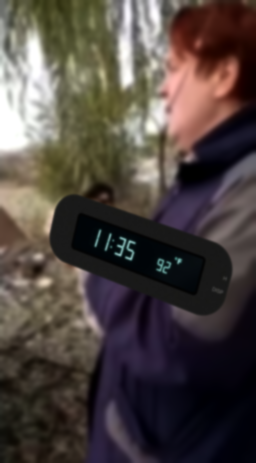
11.35
